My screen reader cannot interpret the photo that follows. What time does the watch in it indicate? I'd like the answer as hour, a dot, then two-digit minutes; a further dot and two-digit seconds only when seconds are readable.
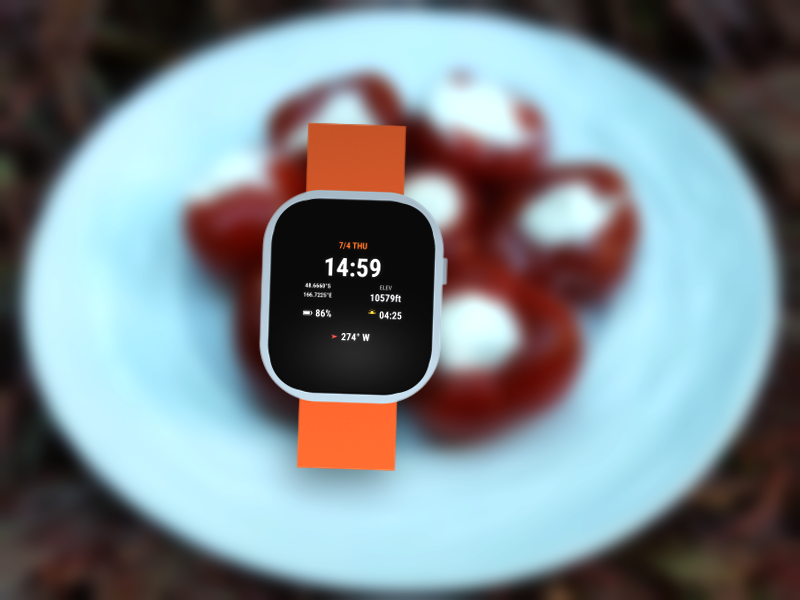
14.59
